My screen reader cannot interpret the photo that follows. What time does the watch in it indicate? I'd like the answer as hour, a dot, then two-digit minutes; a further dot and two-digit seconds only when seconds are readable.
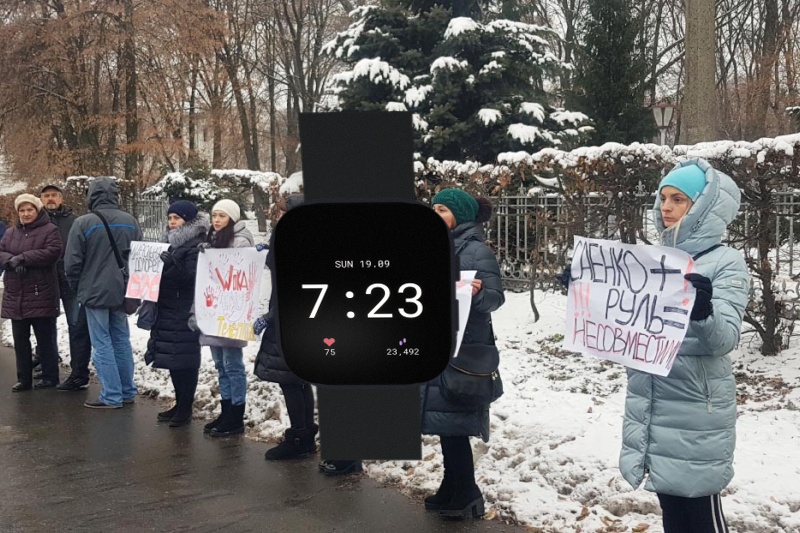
7.23
